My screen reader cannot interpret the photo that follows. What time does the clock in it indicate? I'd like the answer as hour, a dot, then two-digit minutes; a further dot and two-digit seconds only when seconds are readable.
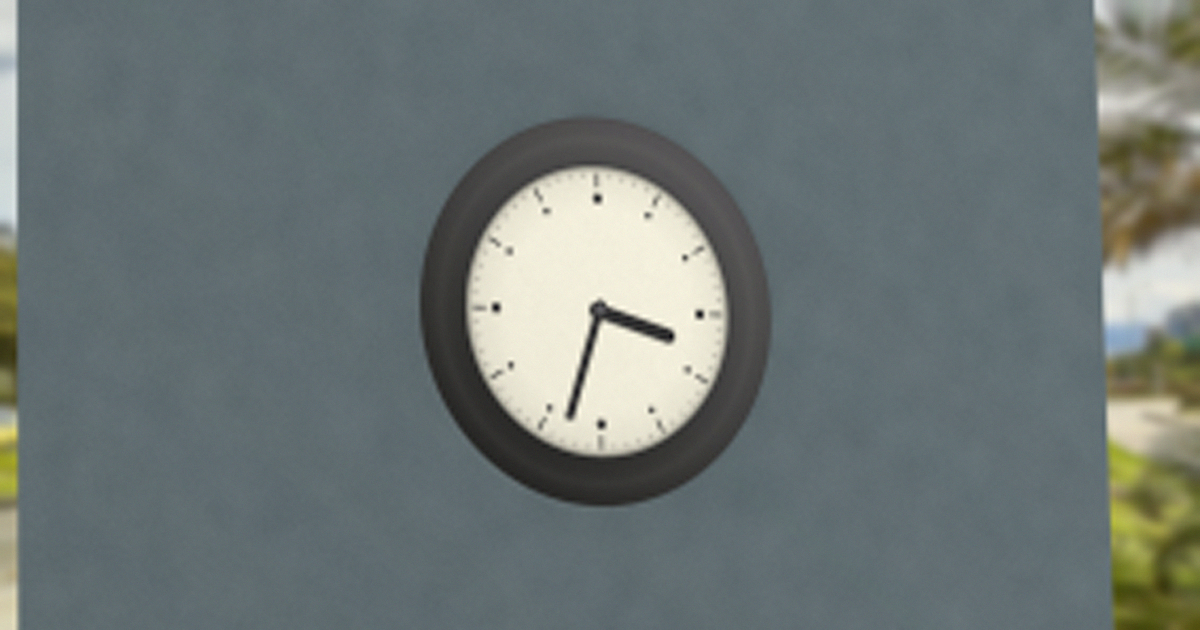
3.33
